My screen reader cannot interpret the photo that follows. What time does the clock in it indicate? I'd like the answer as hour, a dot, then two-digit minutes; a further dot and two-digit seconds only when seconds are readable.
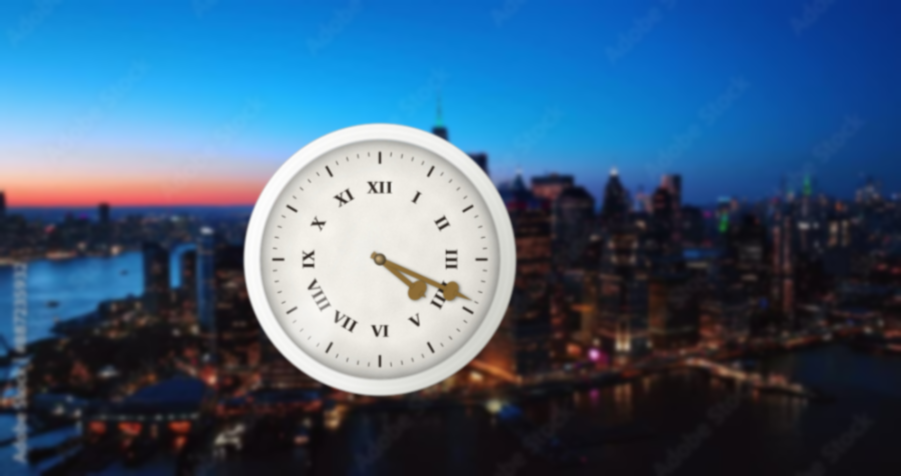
4.19
